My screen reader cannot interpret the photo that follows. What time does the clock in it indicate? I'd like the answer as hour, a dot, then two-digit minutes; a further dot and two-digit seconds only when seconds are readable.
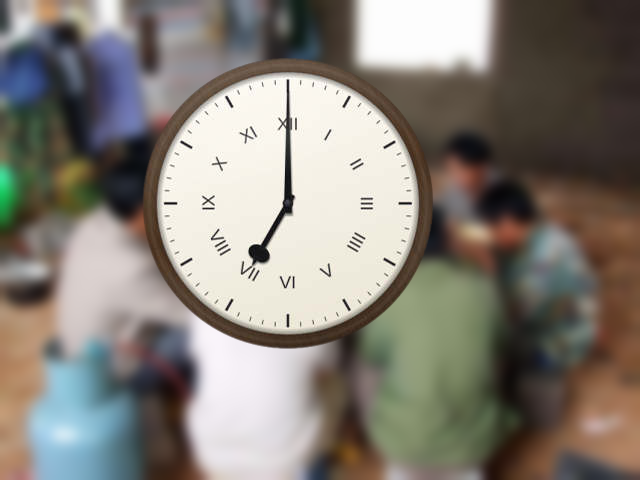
7.00
